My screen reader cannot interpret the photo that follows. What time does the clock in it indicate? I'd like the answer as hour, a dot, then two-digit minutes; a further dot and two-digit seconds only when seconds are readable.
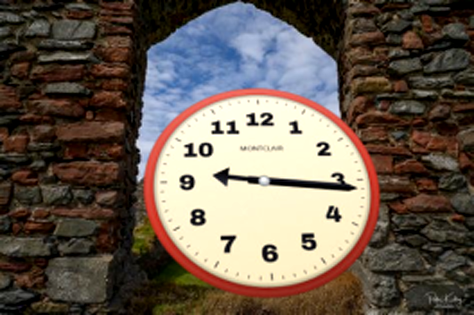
9.16
